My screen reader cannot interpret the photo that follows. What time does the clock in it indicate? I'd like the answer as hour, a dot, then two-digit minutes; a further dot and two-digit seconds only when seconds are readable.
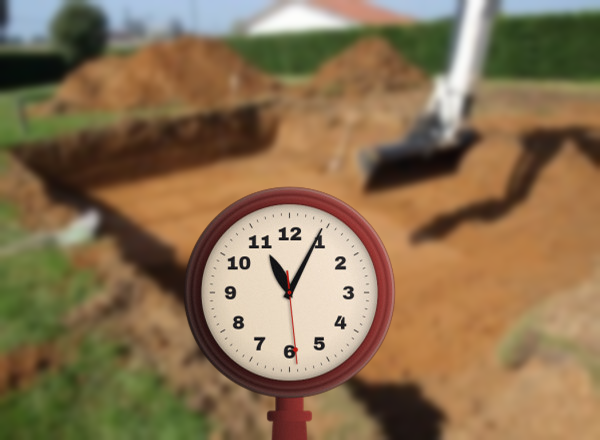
11.04.29
